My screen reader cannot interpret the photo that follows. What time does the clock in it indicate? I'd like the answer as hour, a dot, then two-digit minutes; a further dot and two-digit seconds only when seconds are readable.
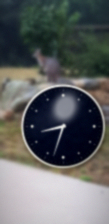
8.33
